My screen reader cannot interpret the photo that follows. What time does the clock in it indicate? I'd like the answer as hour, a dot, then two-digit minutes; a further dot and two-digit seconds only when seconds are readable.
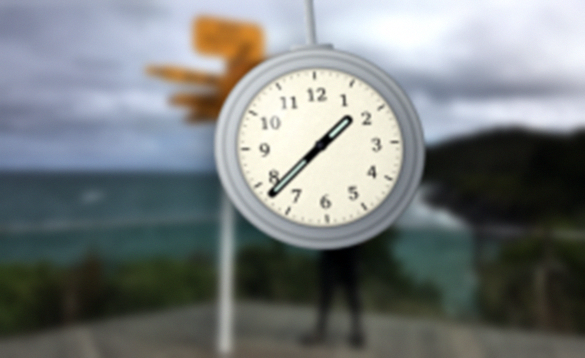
1.38
